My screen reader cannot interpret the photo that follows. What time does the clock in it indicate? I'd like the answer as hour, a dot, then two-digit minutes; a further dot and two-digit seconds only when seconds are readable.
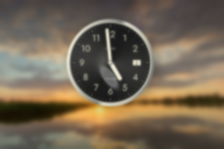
4.59
